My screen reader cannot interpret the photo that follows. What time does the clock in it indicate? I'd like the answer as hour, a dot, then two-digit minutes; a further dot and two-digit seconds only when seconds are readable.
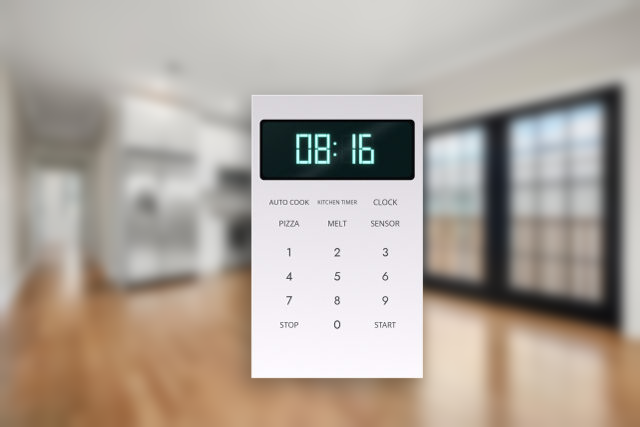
8.16
